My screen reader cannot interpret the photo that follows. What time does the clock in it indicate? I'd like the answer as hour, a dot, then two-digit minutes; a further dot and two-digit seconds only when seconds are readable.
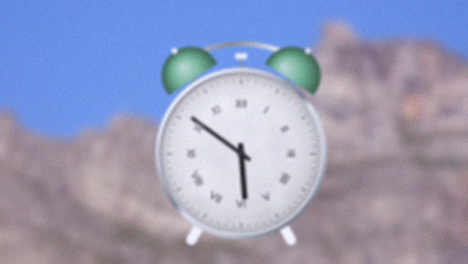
5.51
